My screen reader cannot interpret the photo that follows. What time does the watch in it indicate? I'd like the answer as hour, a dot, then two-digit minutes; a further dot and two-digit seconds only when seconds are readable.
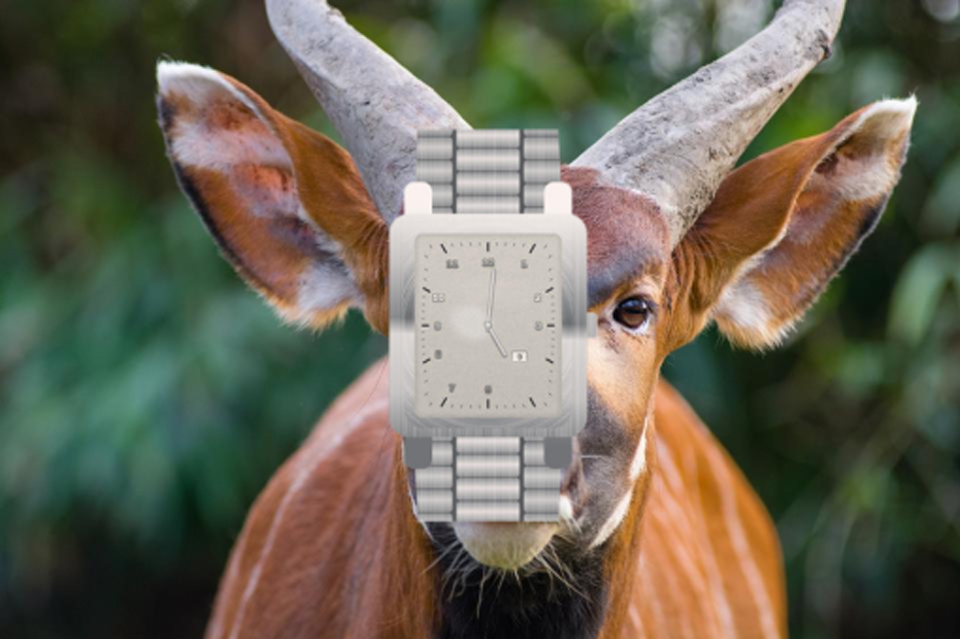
5.01
